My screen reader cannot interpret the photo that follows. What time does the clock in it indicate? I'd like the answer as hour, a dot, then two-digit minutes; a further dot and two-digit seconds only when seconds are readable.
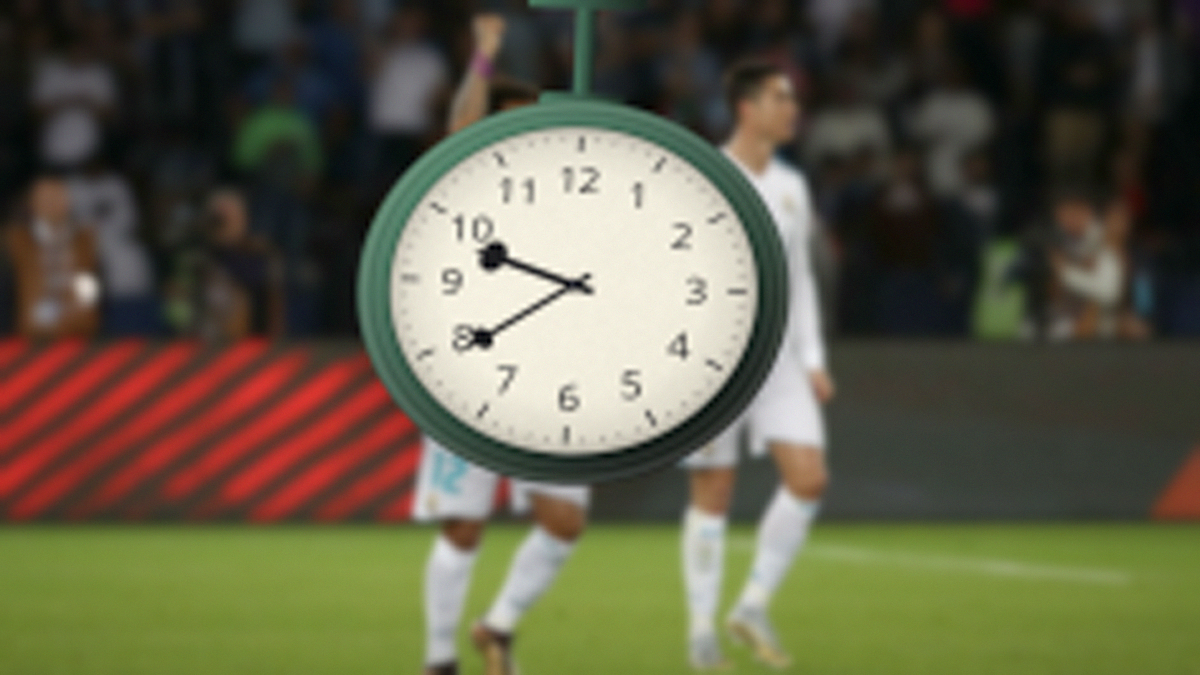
9.39
